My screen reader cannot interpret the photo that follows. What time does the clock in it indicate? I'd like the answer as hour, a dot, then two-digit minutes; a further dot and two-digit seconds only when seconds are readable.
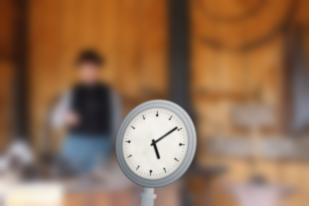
5.09
